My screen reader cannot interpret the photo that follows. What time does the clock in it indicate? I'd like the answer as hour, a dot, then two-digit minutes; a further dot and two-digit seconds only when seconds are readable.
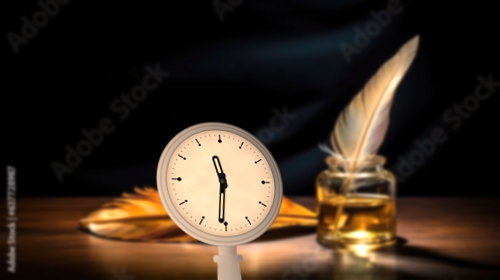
11.31
